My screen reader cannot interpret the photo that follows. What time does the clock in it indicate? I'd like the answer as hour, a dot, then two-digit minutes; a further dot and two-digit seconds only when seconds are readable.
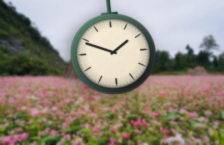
1.49
